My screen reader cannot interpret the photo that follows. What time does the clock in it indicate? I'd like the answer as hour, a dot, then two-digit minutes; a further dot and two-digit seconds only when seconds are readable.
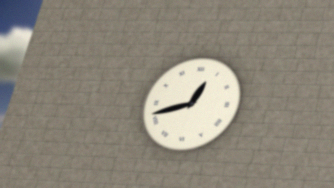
12.42
